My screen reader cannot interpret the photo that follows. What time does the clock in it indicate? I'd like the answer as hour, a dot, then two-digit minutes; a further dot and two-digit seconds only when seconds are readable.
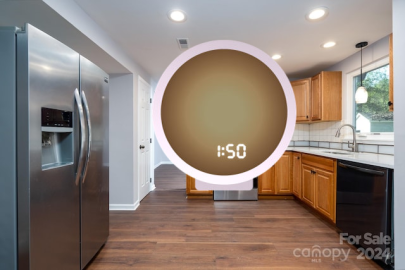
1.50
